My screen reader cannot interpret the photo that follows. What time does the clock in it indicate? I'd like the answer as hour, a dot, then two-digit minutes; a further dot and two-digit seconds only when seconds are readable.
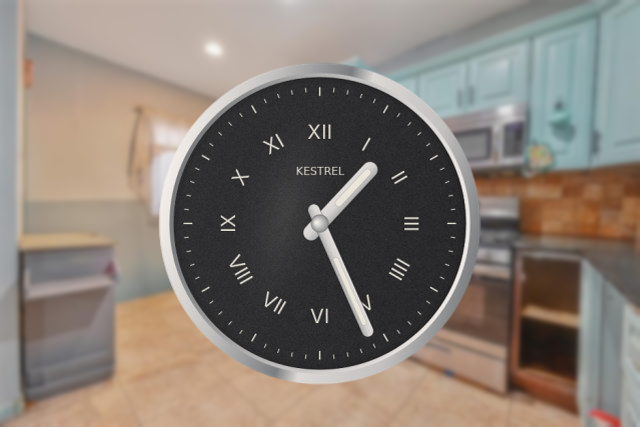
1.26
